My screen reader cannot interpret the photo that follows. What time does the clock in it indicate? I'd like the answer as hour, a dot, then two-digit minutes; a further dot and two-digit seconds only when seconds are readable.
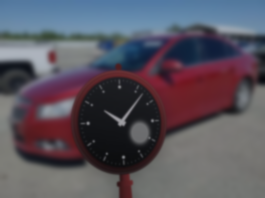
10.07
